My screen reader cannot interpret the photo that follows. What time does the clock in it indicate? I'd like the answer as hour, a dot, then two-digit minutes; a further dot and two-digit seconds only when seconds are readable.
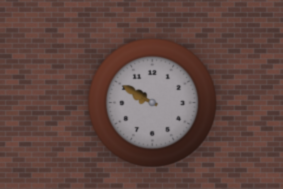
9.50
